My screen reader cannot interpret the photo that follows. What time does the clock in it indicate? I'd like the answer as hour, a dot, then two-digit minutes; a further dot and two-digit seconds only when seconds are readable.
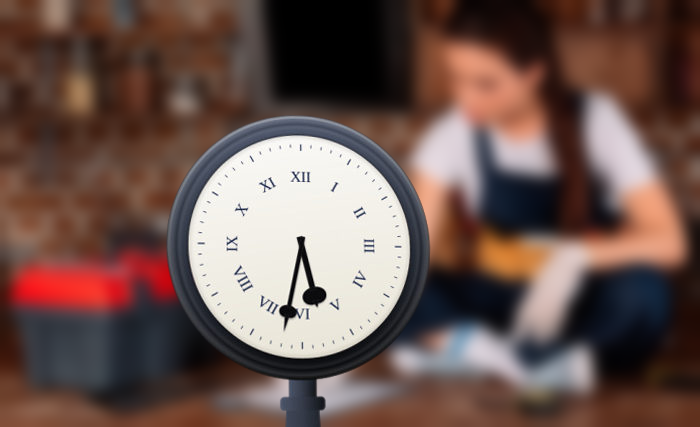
5.32
